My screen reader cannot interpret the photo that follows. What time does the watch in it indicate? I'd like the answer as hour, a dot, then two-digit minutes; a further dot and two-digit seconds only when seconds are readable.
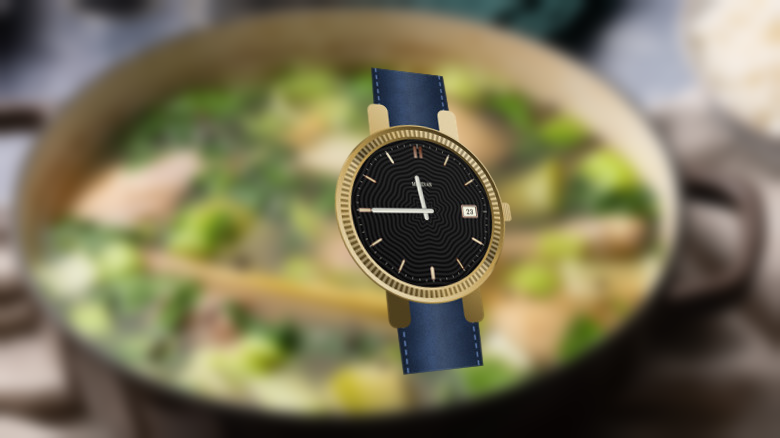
11.45
